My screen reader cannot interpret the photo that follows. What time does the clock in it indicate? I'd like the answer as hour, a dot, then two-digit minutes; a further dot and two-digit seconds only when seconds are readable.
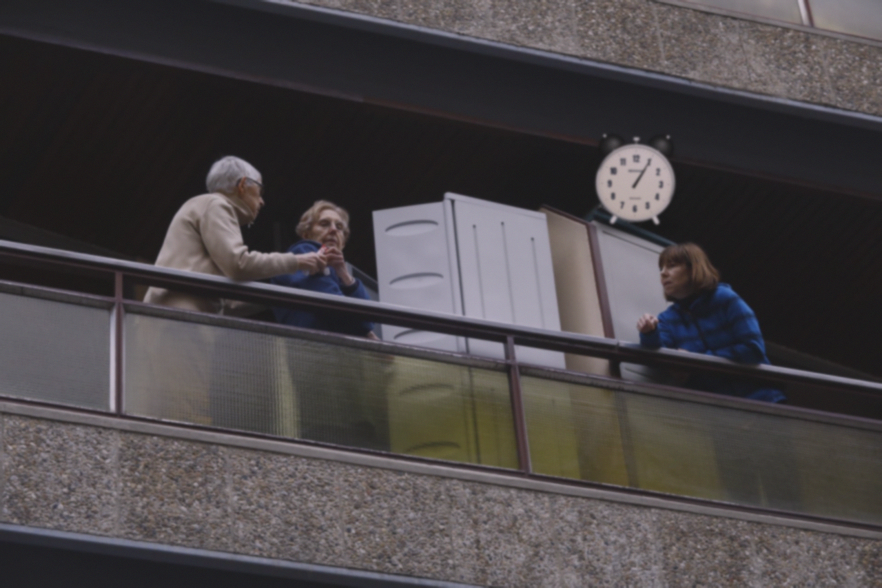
1.05
